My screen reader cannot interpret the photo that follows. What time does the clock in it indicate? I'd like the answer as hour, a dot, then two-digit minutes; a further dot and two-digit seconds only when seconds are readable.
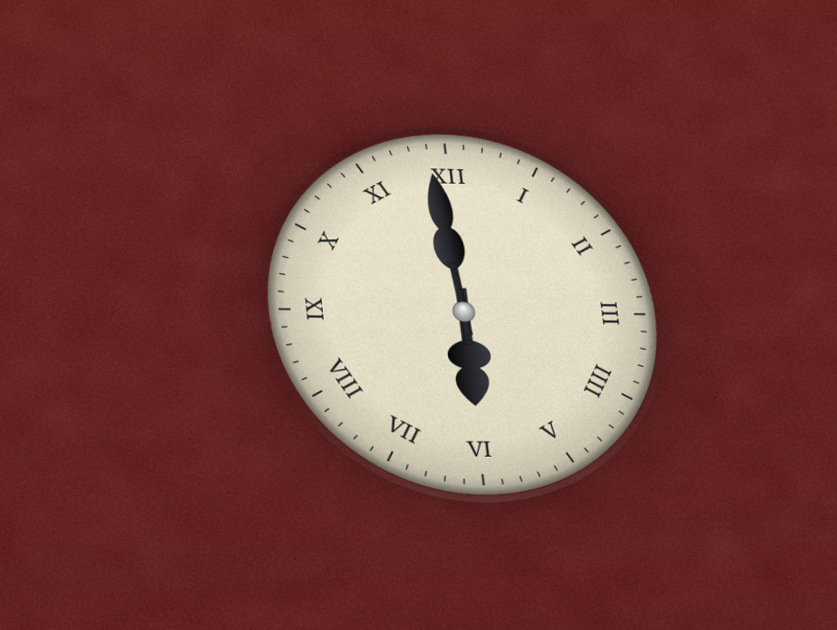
5.59
